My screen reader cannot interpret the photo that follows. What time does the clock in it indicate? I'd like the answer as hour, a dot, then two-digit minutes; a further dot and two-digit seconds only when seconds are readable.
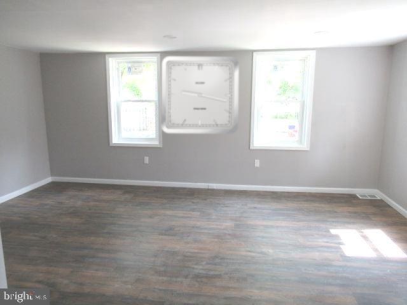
9.17
